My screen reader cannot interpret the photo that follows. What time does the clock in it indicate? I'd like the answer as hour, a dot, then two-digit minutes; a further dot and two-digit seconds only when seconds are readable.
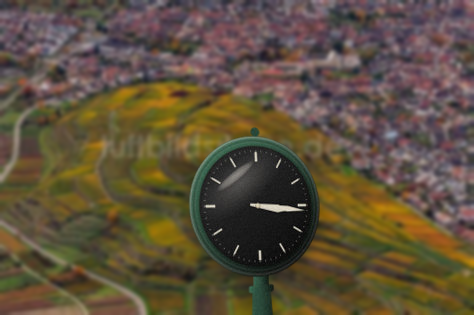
3.16
